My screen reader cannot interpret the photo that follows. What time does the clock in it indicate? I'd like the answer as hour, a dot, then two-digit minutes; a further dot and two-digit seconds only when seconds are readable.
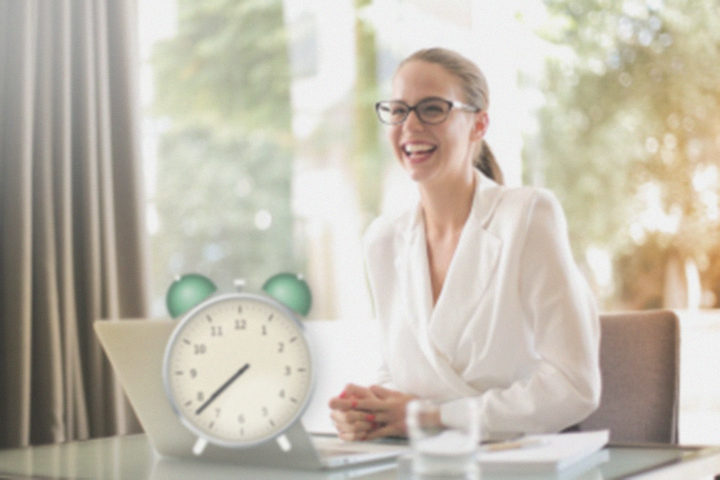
7.38
